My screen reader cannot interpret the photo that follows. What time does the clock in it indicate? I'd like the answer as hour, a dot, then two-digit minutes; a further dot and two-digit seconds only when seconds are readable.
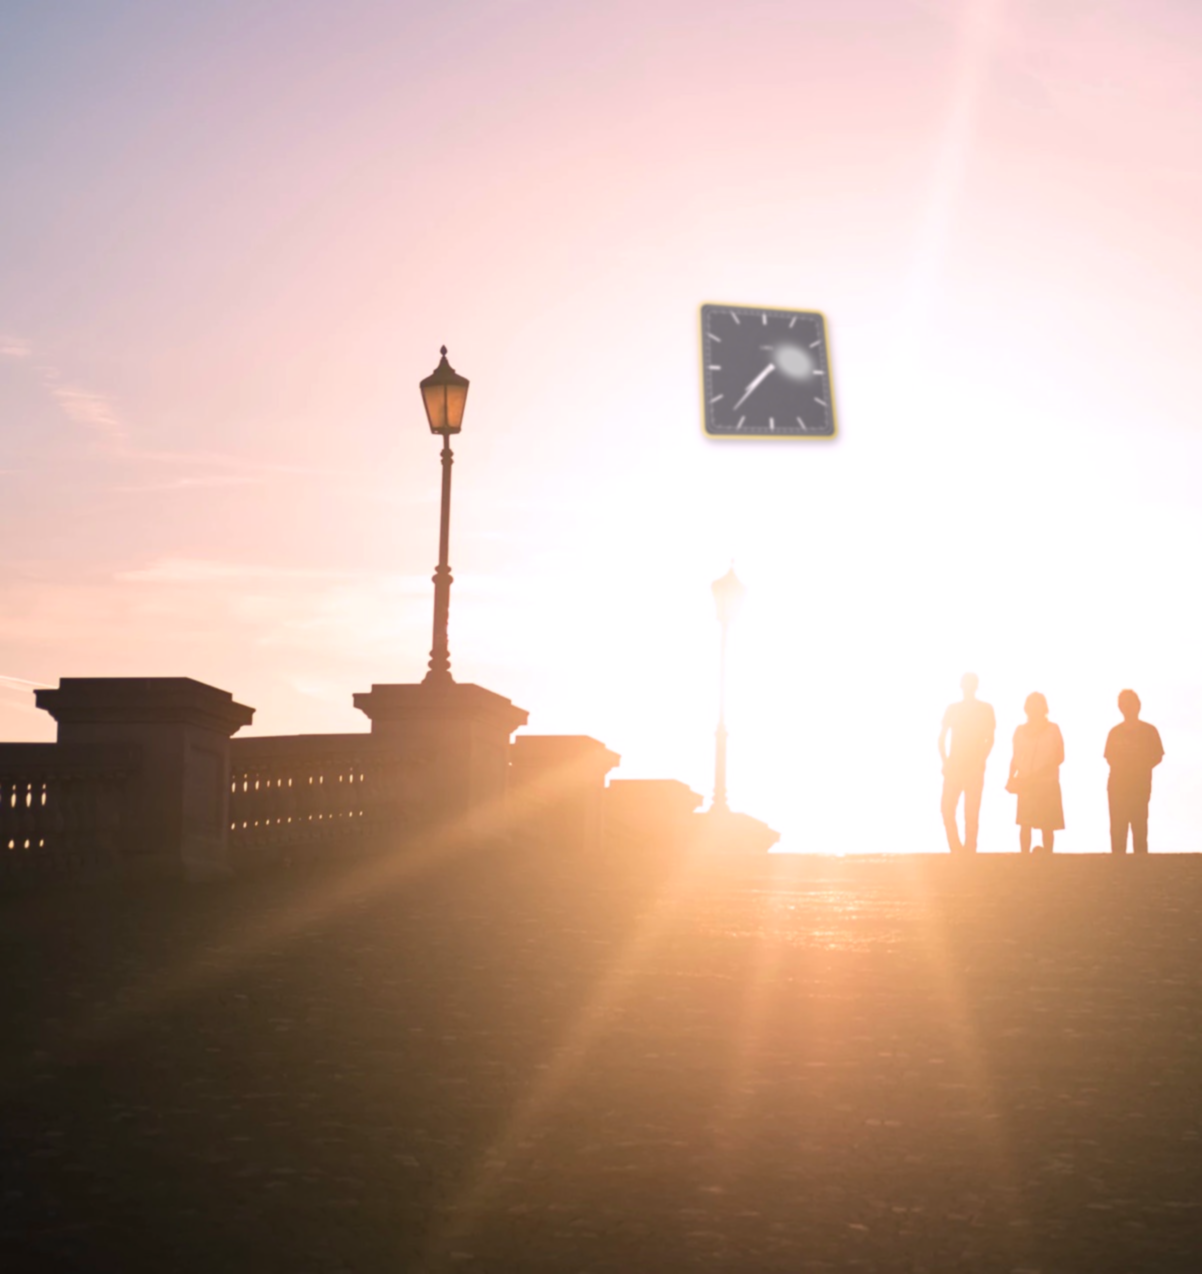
7.37
